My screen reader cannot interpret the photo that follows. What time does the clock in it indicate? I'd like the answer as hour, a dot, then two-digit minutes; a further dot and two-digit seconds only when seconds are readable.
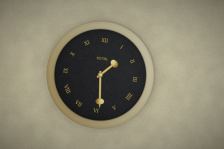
1.29
